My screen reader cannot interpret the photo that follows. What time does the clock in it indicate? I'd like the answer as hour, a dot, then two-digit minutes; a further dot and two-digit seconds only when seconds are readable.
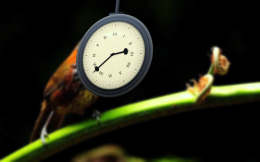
2.38
